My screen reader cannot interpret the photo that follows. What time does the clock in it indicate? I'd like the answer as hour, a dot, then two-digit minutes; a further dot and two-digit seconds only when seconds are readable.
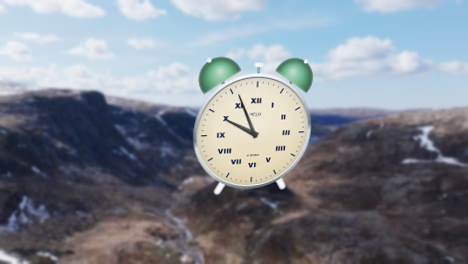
9.56
